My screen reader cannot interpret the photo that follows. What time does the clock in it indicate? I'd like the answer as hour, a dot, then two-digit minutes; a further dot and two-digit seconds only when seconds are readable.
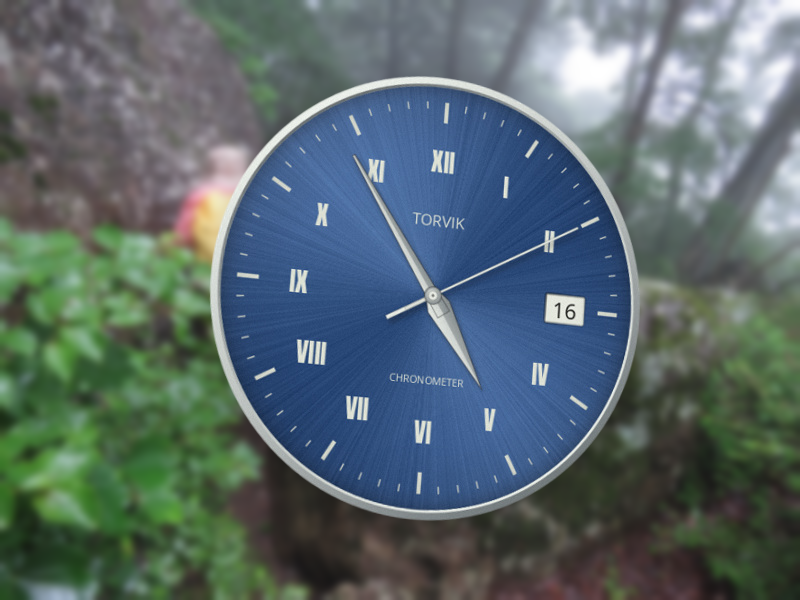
4.54.10
